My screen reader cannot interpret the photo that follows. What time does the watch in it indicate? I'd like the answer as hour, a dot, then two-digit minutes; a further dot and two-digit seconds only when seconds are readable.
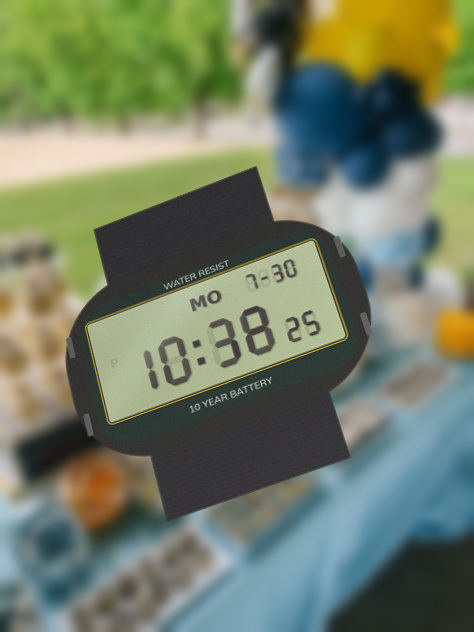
10.38.25
